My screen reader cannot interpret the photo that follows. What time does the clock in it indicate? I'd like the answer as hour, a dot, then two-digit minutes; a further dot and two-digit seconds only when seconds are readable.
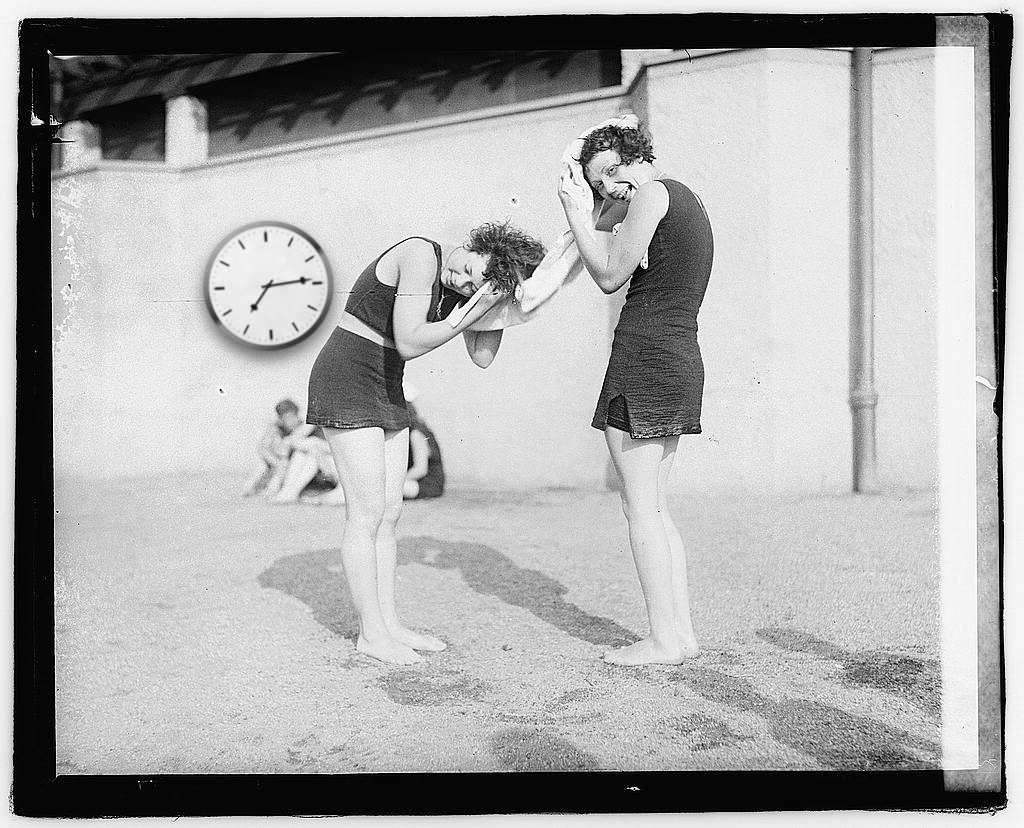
7.14
